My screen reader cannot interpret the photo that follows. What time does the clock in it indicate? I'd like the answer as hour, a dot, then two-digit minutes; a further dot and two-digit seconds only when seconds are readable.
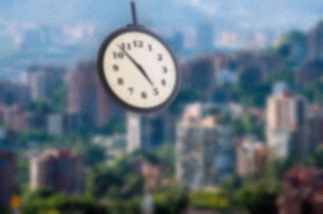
4.53
